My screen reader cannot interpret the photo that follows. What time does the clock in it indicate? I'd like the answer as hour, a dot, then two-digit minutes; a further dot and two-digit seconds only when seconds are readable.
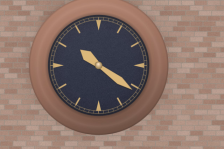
10.21
